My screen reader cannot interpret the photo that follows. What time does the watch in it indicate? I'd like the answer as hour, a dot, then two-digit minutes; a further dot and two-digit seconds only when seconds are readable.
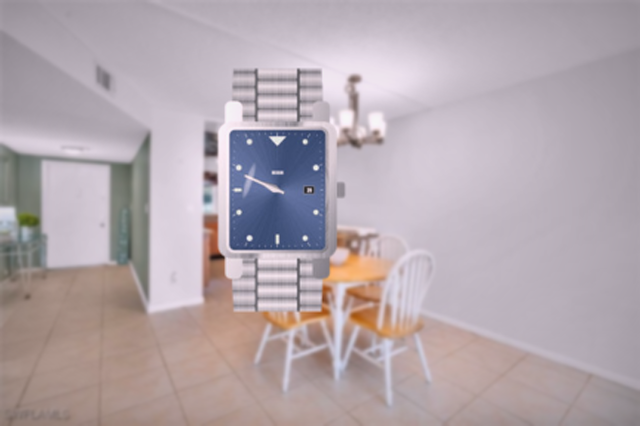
9.49
